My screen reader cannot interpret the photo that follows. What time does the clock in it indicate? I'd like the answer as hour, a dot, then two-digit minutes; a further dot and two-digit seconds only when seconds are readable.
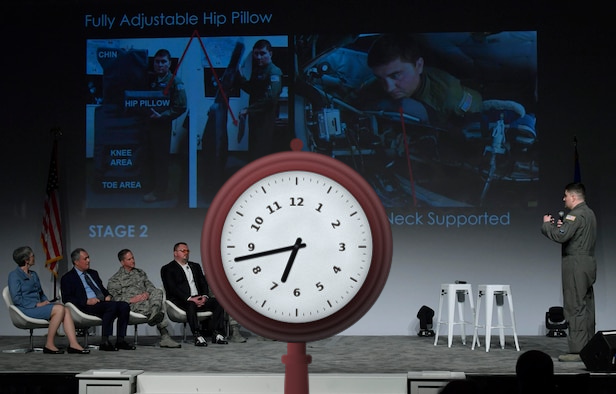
6.43
